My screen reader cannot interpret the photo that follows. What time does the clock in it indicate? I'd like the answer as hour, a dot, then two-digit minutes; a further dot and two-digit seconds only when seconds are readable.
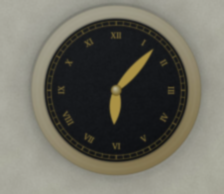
6.07
